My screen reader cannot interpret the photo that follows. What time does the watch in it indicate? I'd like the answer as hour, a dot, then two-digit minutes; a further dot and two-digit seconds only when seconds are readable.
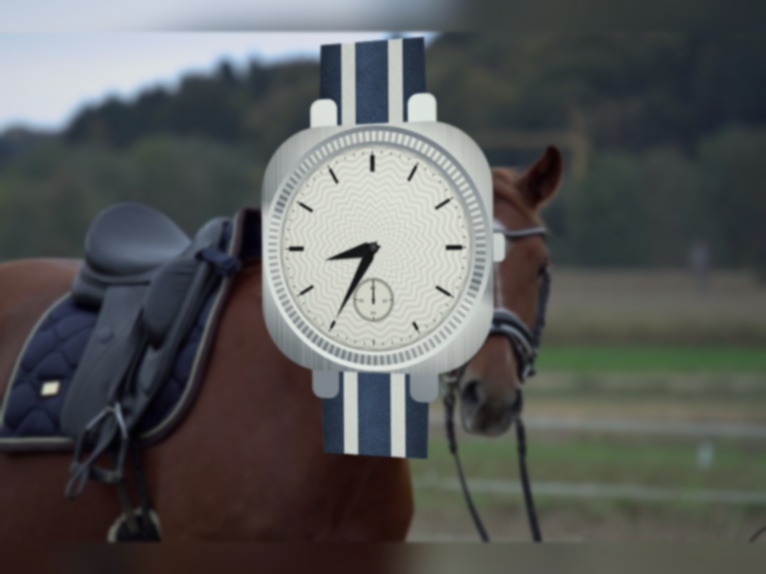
8.35
